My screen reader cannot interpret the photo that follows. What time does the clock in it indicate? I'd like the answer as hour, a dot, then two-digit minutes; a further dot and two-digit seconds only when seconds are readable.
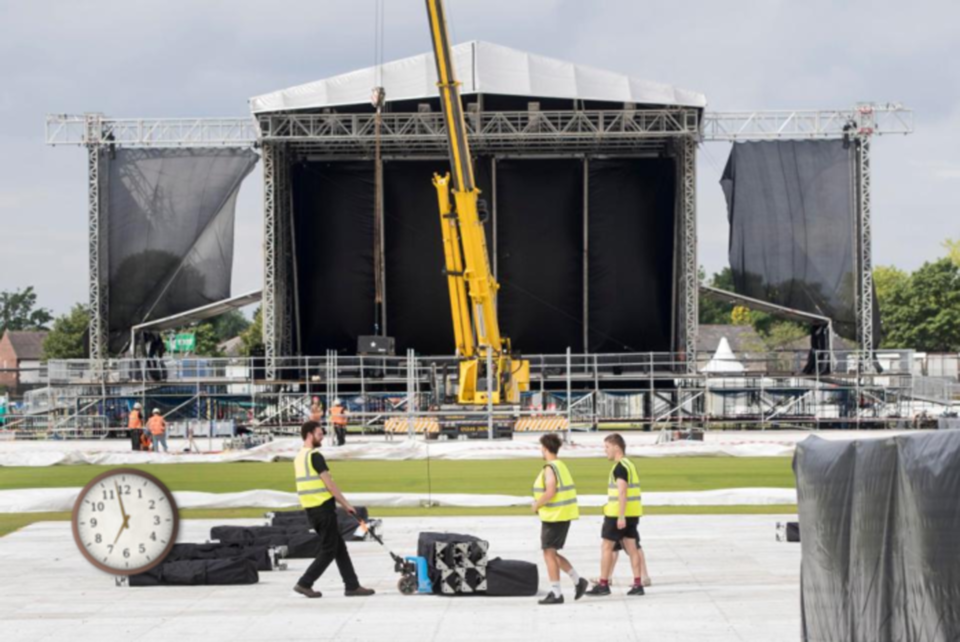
6.58
